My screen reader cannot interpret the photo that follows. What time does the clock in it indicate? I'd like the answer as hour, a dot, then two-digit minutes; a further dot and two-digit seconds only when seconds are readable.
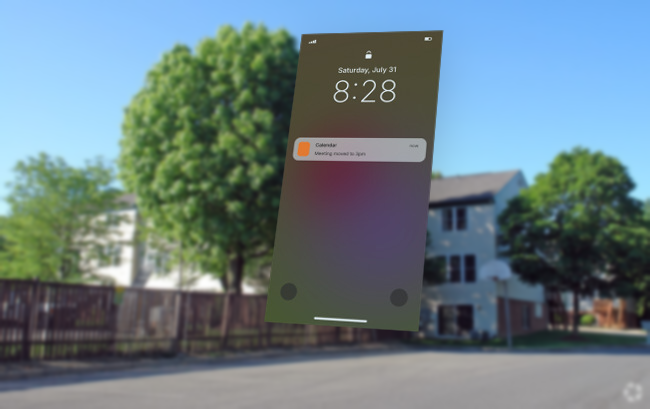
8.28
